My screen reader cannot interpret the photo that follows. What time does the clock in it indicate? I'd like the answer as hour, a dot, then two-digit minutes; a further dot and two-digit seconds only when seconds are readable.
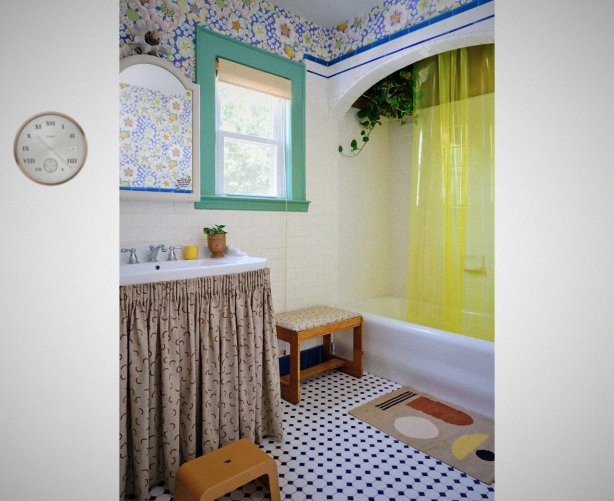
10.22
